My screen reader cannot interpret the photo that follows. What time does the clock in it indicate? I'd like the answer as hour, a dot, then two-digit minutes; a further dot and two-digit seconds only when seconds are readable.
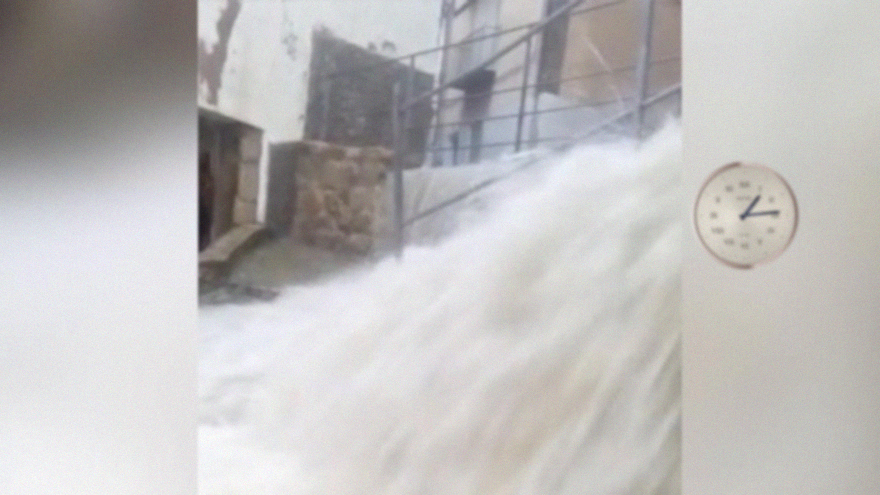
1.14
